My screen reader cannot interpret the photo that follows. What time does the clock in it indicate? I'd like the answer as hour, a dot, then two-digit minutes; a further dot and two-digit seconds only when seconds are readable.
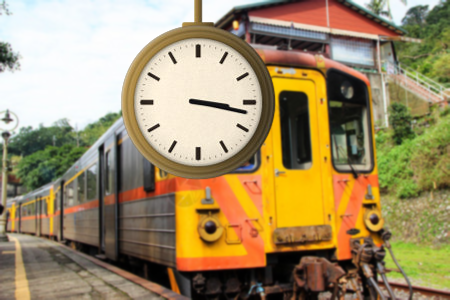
3.17
